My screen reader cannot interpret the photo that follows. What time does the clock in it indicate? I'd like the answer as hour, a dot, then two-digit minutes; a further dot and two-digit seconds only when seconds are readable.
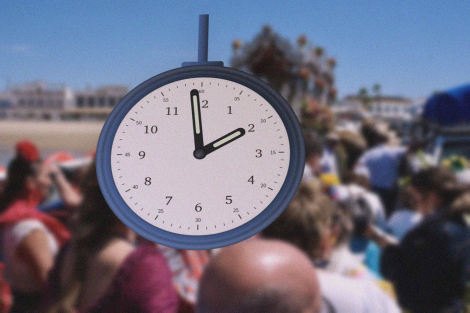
1.59
